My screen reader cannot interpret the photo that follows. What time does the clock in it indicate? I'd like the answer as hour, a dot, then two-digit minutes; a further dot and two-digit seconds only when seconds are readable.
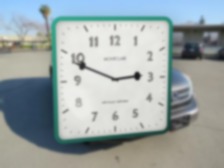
2.49
